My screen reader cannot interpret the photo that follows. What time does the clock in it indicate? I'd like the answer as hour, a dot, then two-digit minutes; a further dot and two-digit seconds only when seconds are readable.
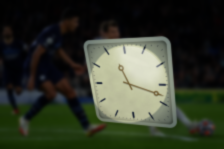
11.18
